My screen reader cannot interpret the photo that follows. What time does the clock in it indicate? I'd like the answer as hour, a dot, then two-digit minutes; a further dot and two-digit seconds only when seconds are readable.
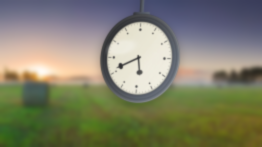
5.41
